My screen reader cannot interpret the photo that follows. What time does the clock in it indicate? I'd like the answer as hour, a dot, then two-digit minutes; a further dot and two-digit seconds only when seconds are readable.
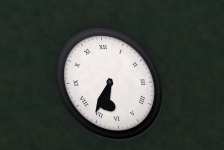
6.36
